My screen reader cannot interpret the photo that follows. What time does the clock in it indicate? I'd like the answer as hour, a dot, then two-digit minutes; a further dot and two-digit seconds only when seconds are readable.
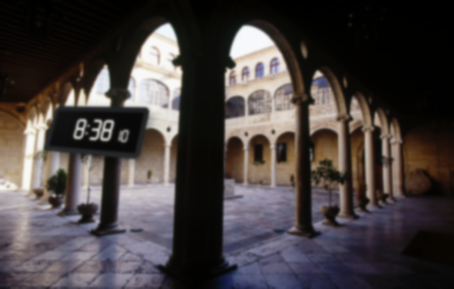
8.38
